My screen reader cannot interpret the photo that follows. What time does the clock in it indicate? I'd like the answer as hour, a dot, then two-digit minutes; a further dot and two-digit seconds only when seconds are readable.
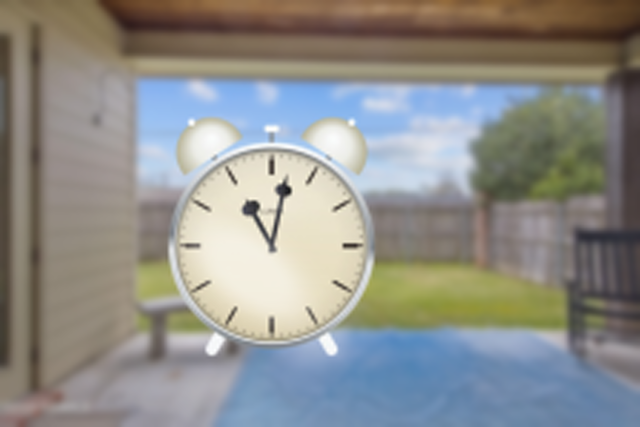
11.02
